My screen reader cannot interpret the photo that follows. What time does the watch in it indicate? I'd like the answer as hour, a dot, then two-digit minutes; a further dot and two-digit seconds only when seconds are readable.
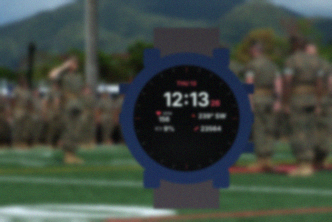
12.13
